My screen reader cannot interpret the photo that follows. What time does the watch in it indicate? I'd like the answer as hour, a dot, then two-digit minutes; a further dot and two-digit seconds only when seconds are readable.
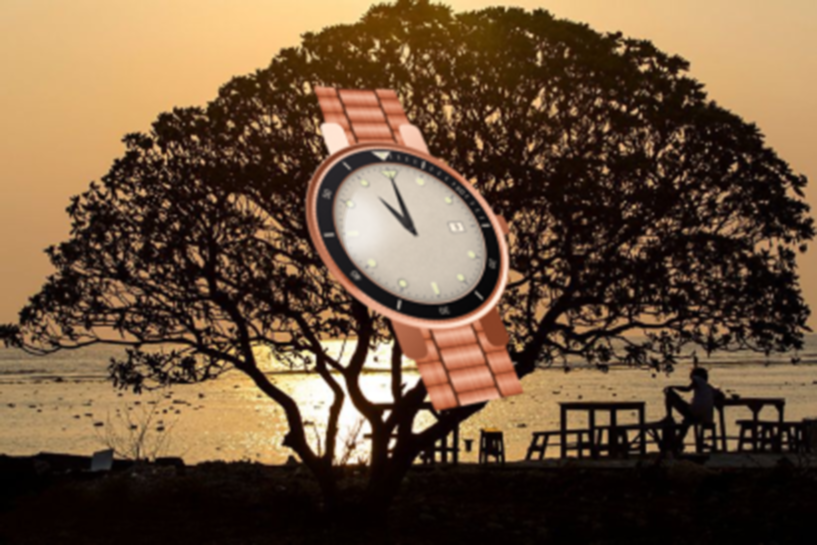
11.00
